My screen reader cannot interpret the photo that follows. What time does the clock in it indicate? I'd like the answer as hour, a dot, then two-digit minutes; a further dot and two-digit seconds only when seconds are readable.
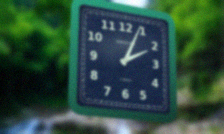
2.04
